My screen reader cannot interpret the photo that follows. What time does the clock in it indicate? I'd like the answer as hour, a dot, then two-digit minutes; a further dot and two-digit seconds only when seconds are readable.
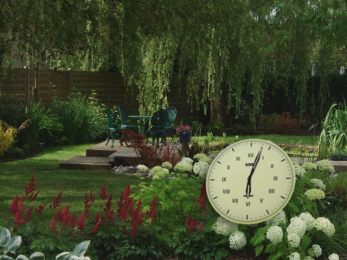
6.03
